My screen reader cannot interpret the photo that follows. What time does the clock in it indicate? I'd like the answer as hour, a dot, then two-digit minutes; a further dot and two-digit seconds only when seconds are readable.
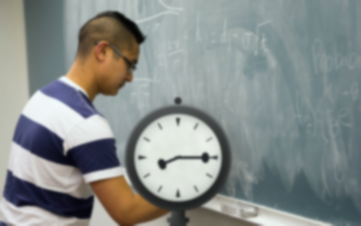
8.15
